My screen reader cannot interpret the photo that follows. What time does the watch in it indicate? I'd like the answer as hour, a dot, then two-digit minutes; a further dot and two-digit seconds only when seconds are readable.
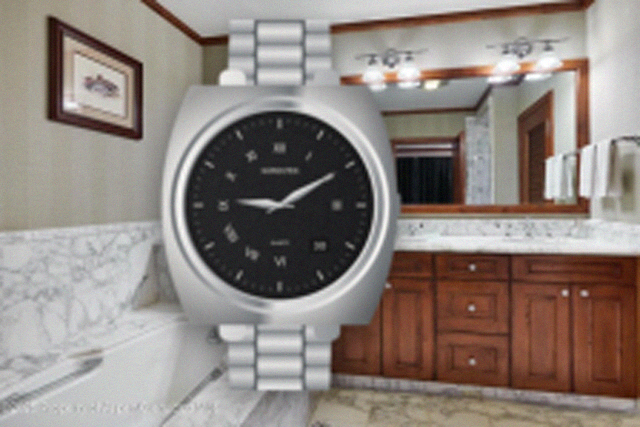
9.10
